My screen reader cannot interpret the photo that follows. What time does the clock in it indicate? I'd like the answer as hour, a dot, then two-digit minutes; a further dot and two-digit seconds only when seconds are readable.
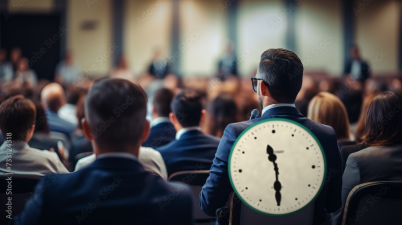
11.30
